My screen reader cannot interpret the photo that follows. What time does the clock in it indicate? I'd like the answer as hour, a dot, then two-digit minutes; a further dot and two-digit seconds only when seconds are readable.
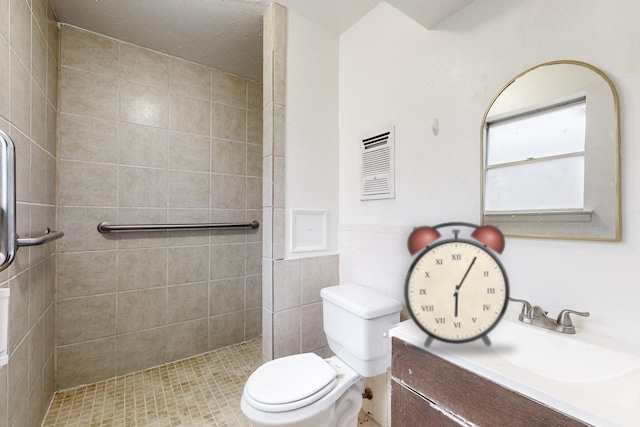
6.05
